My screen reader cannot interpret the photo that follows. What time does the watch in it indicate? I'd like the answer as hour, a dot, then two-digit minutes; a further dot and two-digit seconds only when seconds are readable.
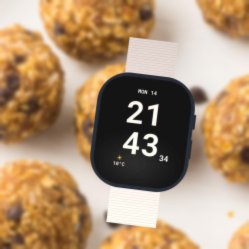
21.43
